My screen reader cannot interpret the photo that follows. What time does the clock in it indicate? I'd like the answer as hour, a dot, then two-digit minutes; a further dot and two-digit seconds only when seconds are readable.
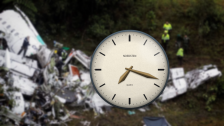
7.18
